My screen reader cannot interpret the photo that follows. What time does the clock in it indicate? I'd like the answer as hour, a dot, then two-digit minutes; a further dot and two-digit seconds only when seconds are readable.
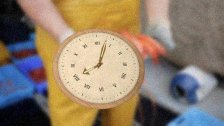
8.03
